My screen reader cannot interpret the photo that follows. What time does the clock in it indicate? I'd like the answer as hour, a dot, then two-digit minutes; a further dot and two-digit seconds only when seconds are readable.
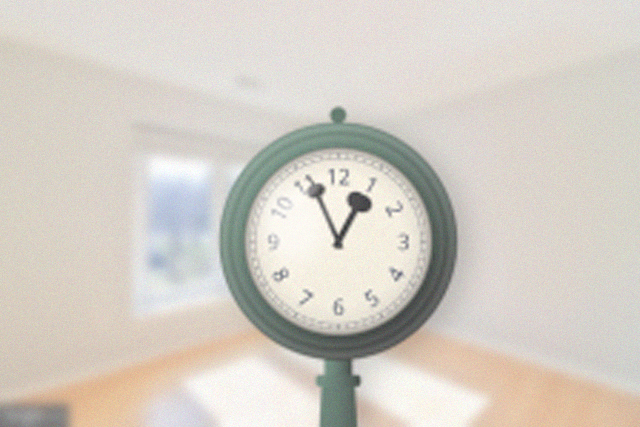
12.56
